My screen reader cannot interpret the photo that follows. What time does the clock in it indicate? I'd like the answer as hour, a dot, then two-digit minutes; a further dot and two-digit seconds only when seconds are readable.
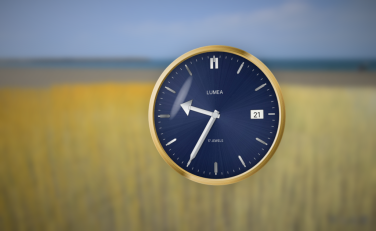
9.35
